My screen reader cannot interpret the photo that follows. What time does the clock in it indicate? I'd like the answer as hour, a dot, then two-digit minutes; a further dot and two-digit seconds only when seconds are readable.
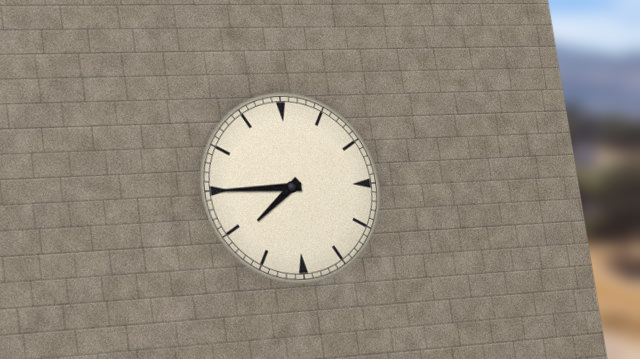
7.45
